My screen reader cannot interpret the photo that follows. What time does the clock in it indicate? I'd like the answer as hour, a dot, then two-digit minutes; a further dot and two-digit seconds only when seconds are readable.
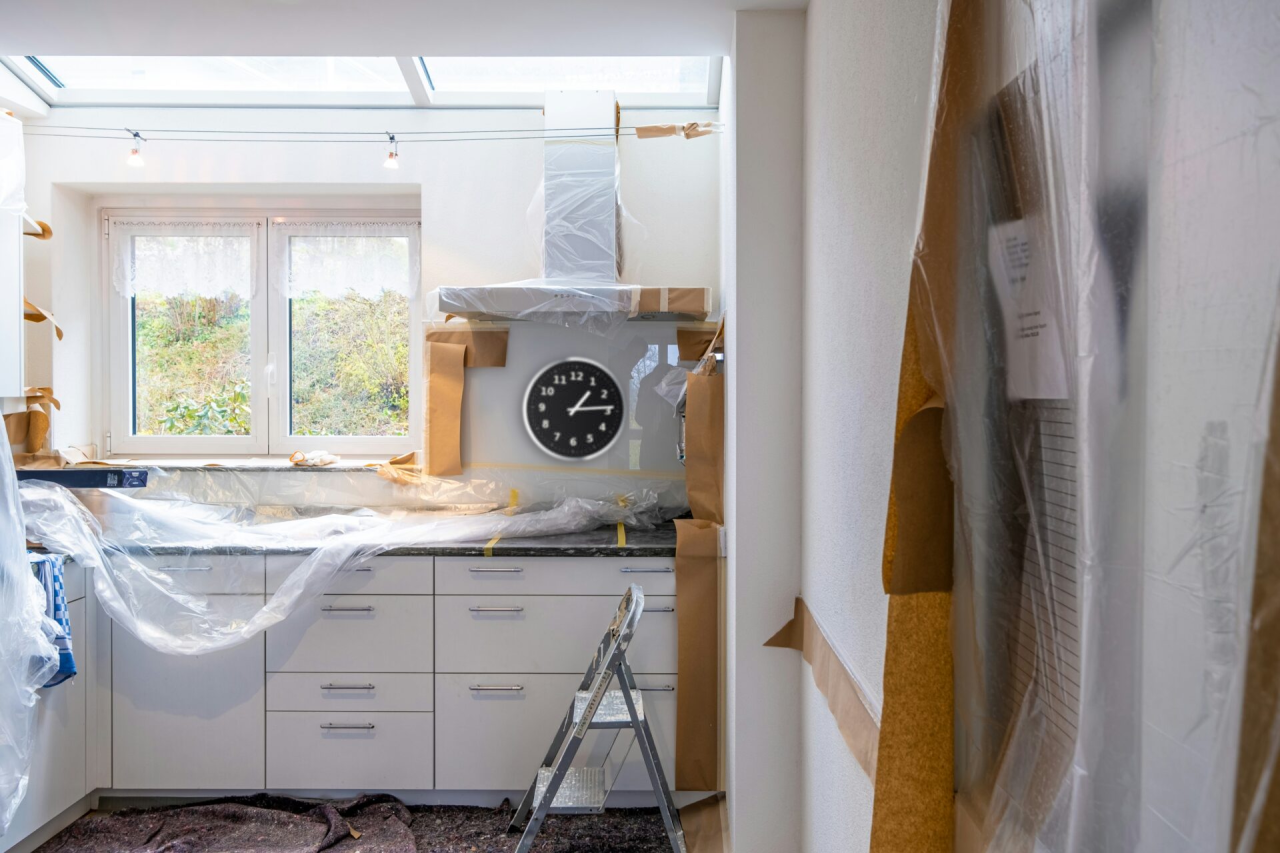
1.14
